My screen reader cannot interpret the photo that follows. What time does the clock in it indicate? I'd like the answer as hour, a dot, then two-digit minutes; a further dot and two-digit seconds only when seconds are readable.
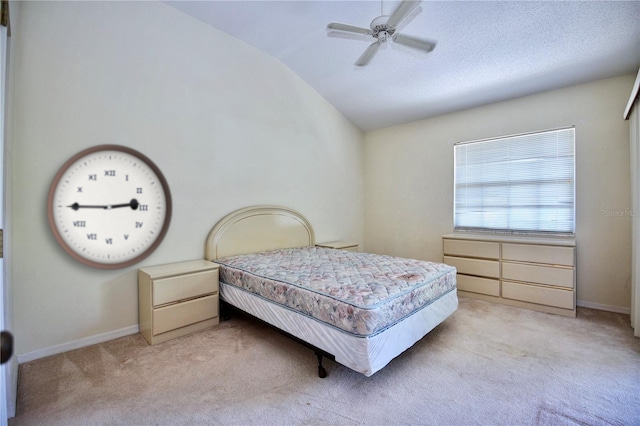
2.45
